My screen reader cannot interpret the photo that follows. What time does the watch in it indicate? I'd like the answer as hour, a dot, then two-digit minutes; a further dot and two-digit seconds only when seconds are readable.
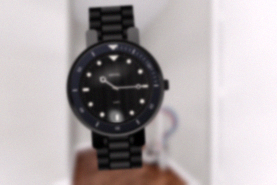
10.15
